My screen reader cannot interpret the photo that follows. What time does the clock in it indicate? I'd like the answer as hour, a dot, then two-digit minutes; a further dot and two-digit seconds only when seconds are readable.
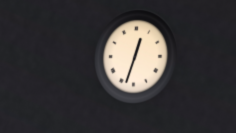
12.33
